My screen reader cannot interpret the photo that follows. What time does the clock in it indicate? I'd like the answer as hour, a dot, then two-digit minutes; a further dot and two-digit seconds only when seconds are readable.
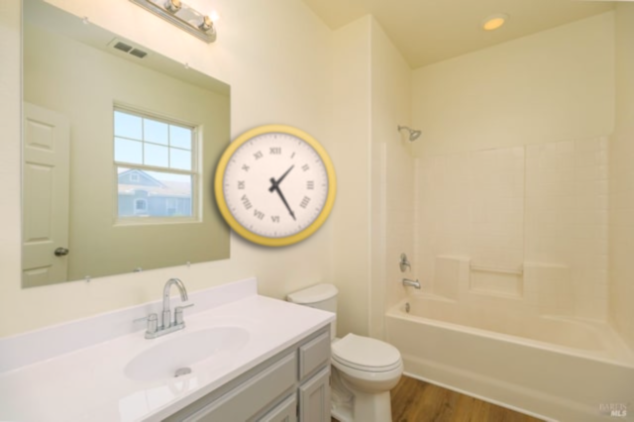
1.25
